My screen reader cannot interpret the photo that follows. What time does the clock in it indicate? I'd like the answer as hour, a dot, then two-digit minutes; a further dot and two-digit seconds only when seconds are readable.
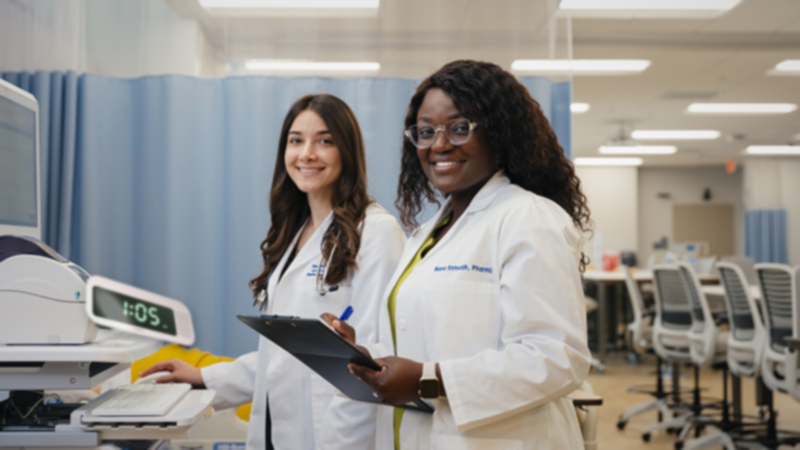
1.05
